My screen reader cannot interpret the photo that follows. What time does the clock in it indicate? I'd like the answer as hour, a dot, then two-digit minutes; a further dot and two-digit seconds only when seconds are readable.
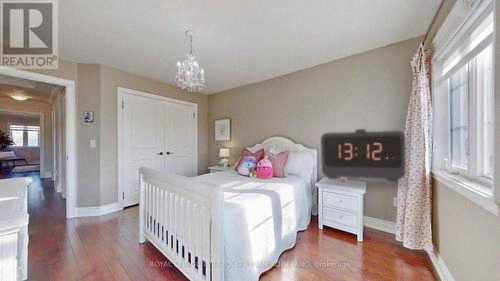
13.12
